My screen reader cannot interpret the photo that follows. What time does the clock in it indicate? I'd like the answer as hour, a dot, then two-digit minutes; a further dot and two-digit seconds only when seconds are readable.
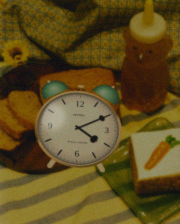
4.10
